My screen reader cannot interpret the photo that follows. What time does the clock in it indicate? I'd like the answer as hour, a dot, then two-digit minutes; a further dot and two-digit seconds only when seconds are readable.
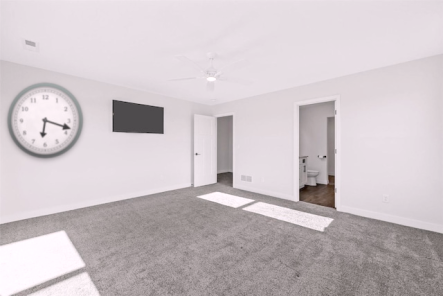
6.18
